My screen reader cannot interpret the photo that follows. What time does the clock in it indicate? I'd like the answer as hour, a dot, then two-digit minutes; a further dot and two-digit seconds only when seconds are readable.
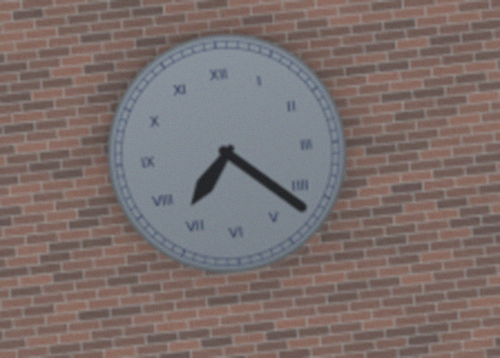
7.22
